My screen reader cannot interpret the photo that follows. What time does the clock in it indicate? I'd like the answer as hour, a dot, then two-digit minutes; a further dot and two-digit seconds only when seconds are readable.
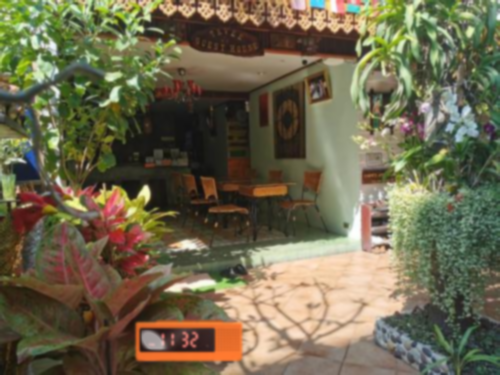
11.32
